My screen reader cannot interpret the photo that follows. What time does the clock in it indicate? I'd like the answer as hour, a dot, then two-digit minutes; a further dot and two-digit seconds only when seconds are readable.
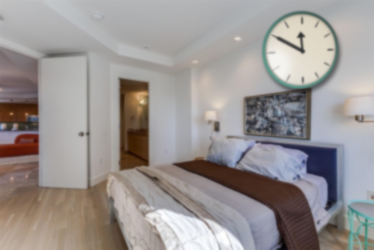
11.50
